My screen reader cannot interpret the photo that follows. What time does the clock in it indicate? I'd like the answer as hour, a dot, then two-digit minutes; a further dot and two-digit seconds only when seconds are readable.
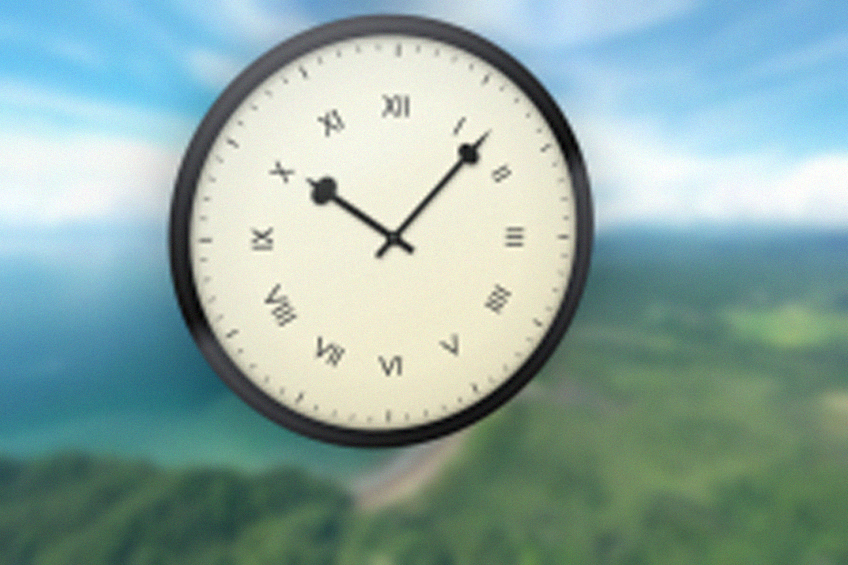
10.07
